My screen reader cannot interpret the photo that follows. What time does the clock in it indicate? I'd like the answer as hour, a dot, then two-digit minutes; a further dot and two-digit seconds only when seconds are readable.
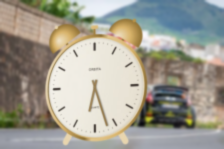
6.27
